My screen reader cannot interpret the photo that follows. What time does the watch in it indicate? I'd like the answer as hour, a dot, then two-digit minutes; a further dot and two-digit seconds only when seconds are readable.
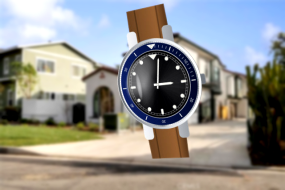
3.02
